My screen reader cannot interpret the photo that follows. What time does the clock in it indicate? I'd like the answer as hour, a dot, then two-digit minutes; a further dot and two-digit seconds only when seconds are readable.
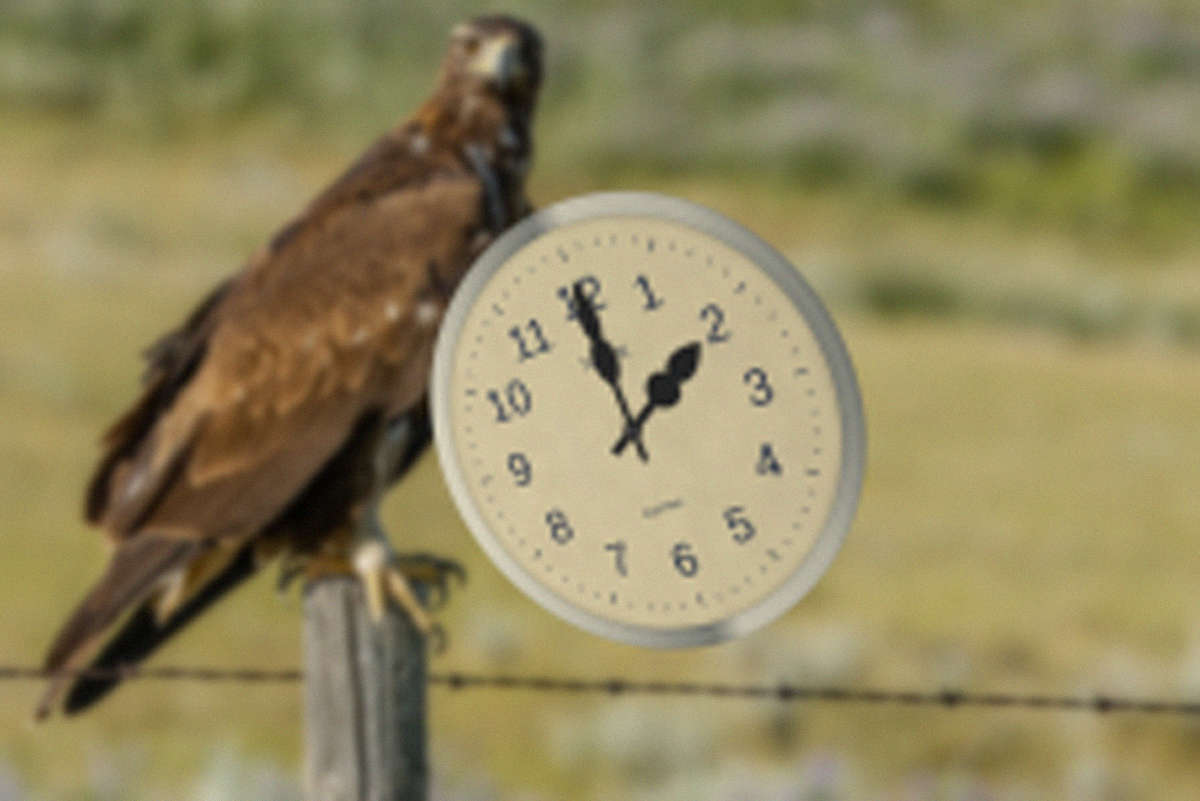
2.00
